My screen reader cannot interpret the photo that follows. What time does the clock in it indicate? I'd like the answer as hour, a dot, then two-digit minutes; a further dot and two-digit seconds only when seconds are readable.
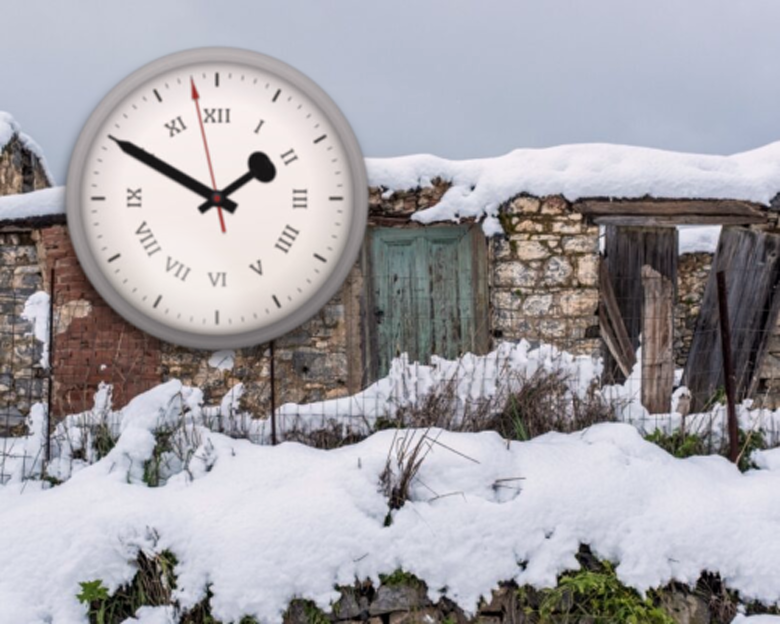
1.49.58
